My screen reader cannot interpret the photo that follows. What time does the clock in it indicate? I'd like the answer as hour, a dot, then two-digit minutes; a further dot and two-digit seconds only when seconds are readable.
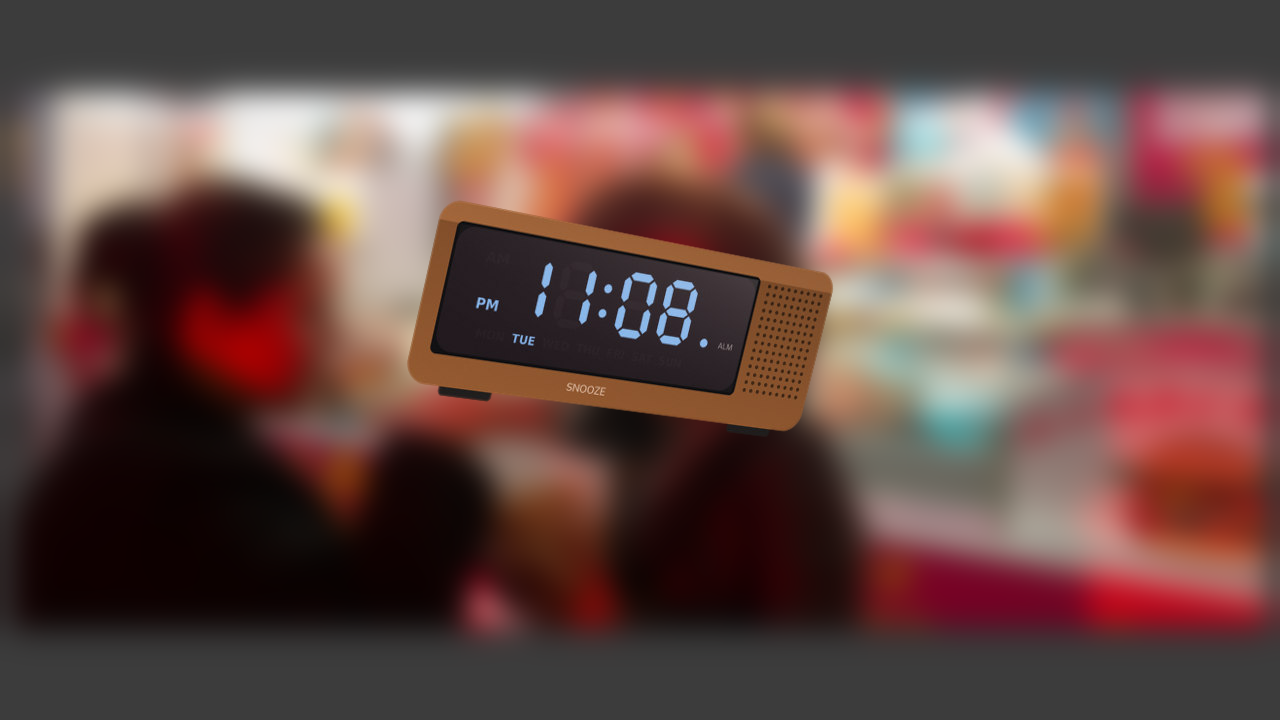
11.08
